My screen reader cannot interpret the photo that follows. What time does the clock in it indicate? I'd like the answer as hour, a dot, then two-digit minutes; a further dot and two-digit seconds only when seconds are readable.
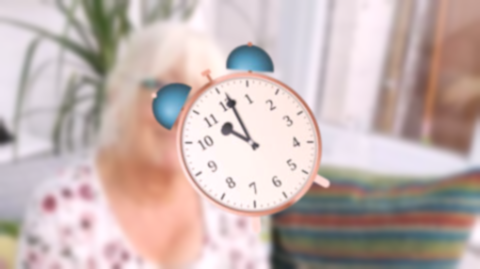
11.01
